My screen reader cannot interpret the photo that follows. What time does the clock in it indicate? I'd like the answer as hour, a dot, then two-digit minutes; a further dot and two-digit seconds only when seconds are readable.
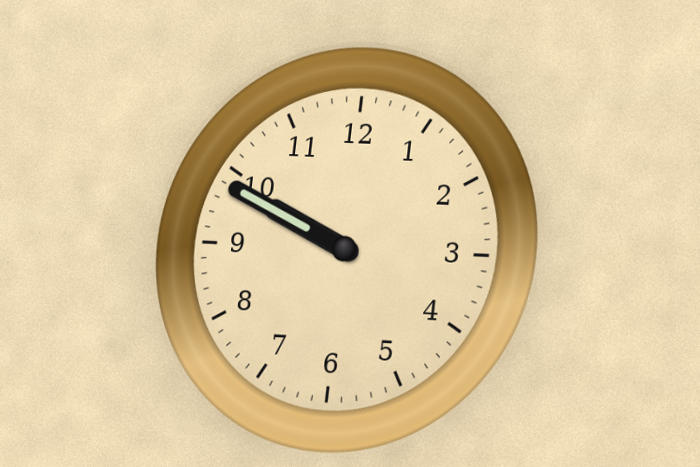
9.49
